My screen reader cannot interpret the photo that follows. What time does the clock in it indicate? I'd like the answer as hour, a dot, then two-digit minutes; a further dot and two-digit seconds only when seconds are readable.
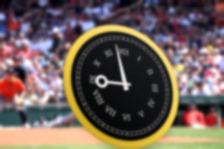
8.58
